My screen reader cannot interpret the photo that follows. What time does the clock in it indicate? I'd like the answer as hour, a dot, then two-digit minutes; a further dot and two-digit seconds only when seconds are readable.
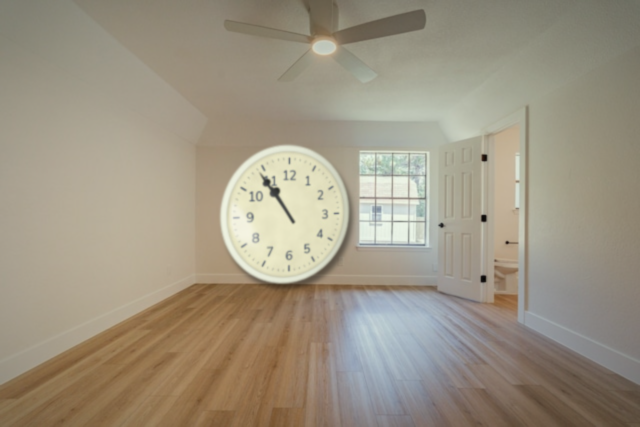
10.54
